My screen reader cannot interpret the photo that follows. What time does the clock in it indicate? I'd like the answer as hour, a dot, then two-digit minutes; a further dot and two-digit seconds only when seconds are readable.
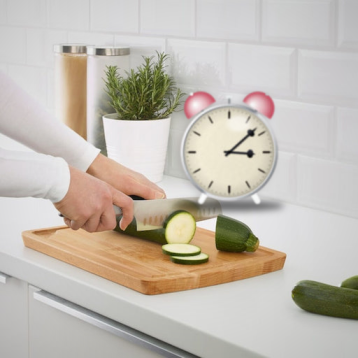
3.08
